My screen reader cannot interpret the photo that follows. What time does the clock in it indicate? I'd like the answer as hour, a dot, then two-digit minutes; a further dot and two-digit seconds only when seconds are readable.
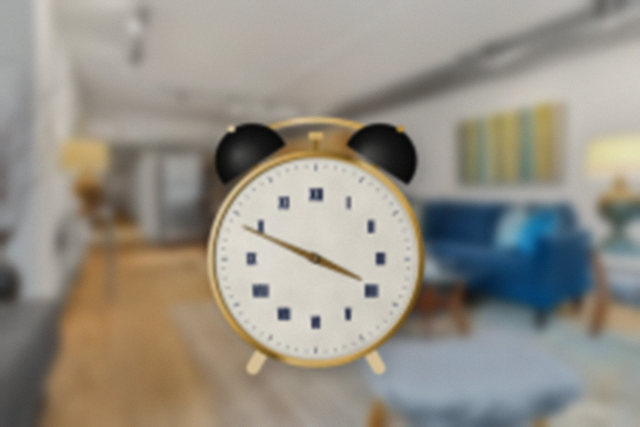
3.49
